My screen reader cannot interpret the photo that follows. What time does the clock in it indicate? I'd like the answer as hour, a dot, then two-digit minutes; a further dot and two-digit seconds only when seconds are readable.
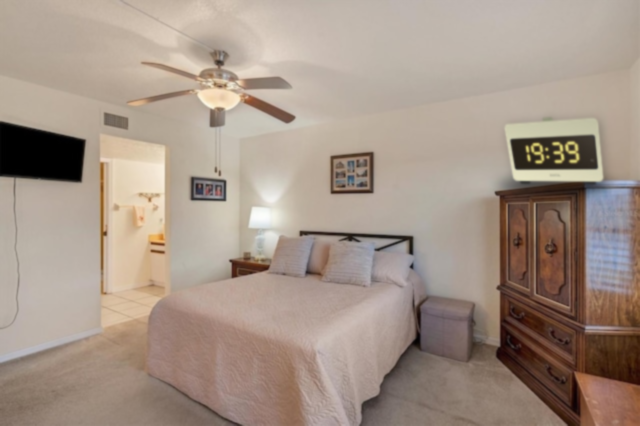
19.39
